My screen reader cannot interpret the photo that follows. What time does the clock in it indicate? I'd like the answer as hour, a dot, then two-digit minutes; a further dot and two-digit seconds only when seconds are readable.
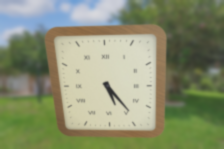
5.24
